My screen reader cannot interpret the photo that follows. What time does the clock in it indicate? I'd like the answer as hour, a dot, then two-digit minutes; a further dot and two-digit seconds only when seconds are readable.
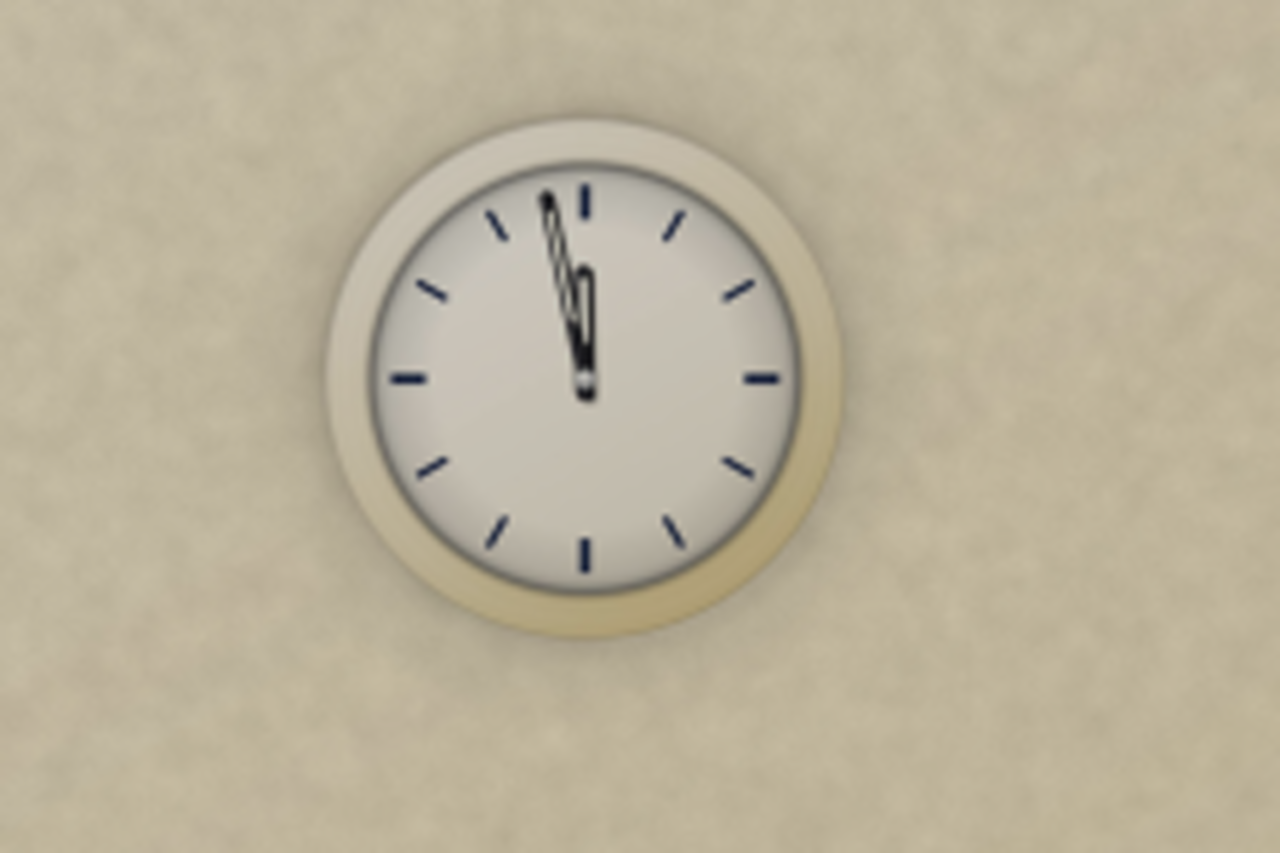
11.58
